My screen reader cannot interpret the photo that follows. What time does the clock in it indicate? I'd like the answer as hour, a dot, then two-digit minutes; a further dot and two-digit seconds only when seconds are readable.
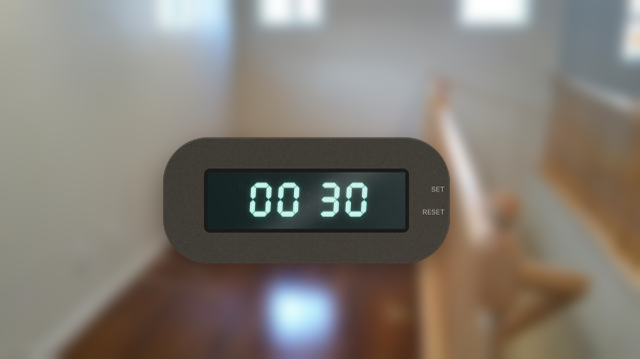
0.30
